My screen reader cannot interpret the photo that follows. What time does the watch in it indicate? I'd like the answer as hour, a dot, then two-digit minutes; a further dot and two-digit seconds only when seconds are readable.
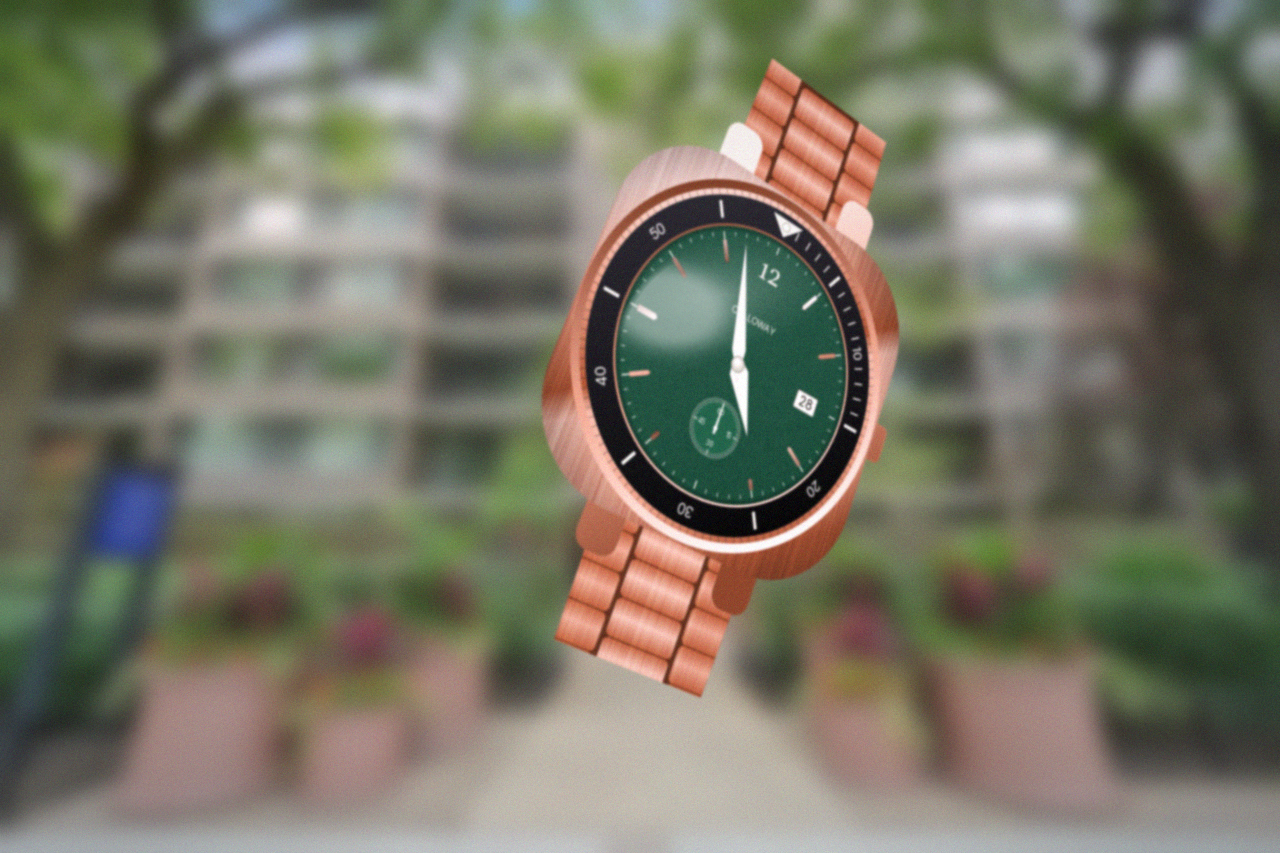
4.57
